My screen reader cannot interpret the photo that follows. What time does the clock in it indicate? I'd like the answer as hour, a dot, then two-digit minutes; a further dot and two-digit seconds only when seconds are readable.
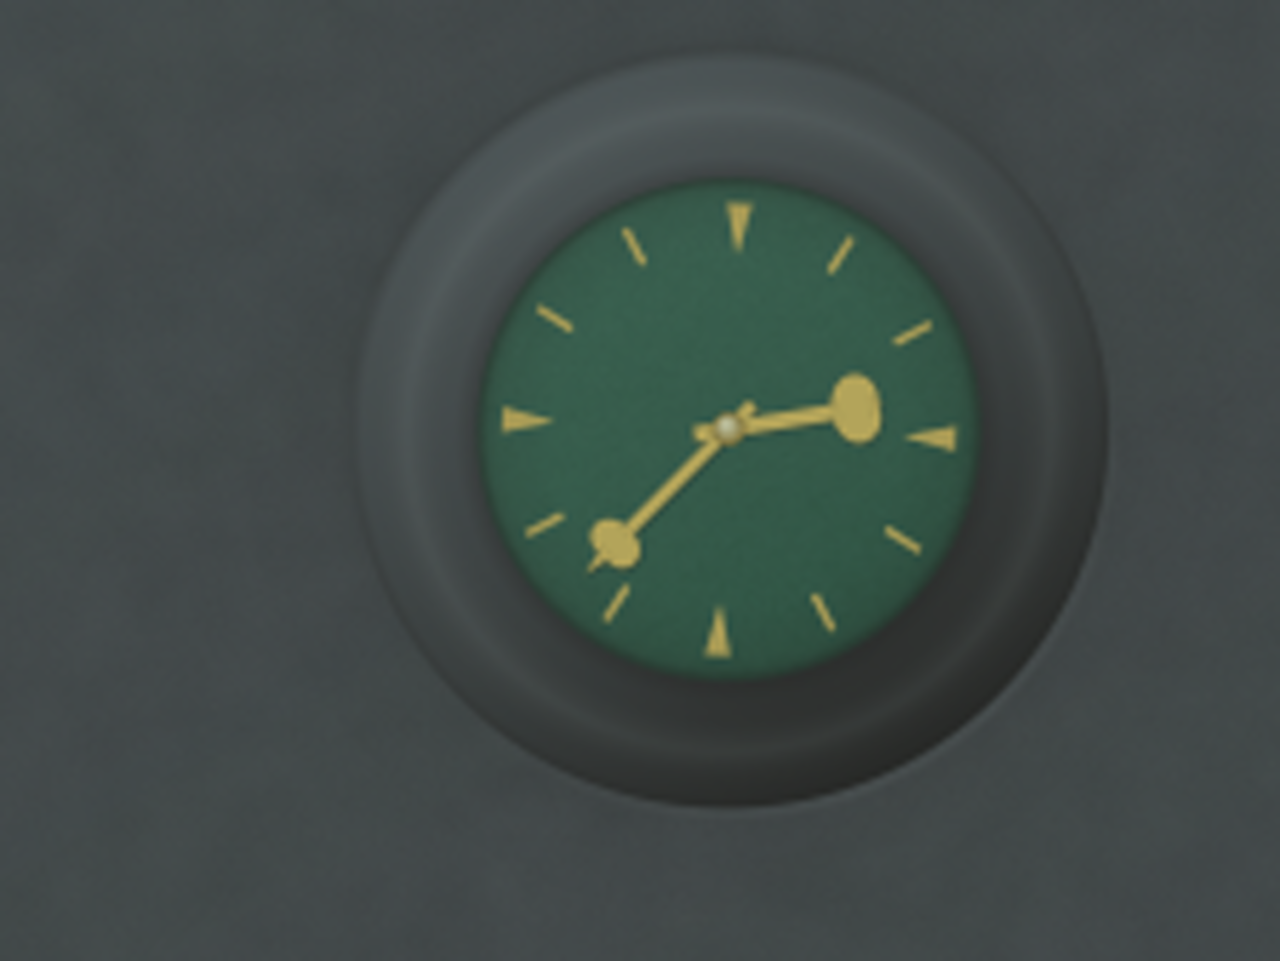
2.37
